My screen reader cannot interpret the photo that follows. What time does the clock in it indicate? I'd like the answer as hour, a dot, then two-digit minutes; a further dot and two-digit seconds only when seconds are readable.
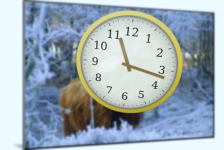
11.17
